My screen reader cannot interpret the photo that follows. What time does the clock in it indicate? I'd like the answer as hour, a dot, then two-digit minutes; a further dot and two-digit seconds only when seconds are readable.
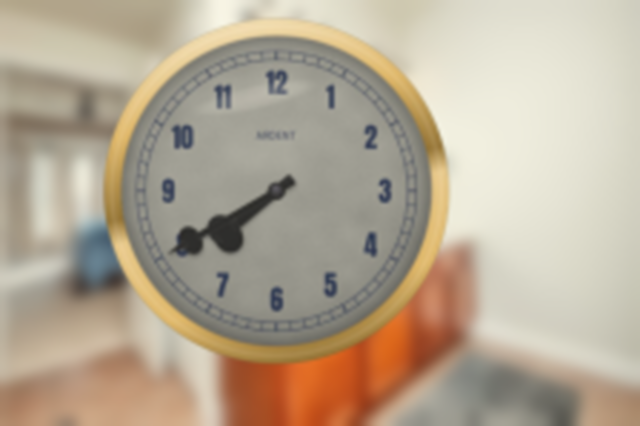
7.40
